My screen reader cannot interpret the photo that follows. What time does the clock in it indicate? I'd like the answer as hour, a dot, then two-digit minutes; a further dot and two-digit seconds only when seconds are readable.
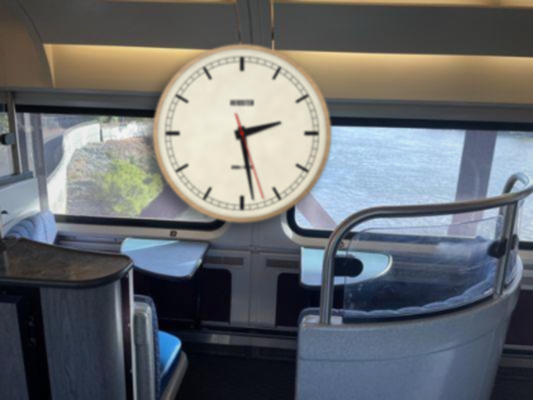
2.28.27
